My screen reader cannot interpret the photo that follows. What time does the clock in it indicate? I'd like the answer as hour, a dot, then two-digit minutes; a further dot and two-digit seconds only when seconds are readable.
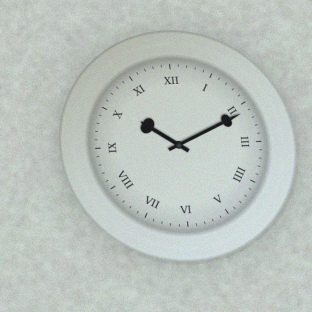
10.11
